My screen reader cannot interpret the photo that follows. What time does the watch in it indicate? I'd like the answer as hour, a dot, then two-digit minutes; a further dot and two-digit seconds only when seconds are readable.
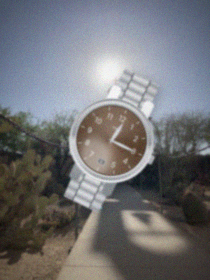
12.15
